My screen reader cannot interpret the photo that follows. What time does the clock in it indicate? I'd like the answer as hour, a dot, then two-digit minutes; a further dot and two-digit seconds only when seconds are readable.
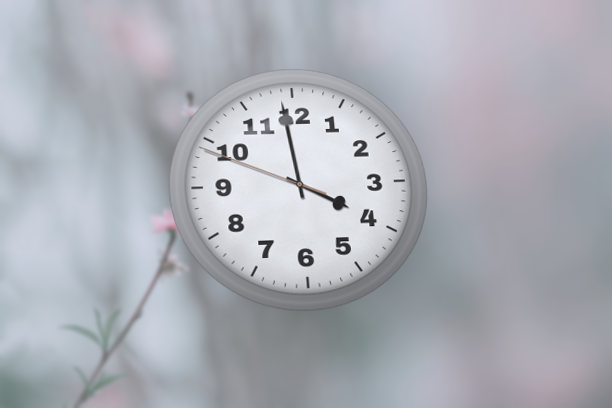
3.58.49
